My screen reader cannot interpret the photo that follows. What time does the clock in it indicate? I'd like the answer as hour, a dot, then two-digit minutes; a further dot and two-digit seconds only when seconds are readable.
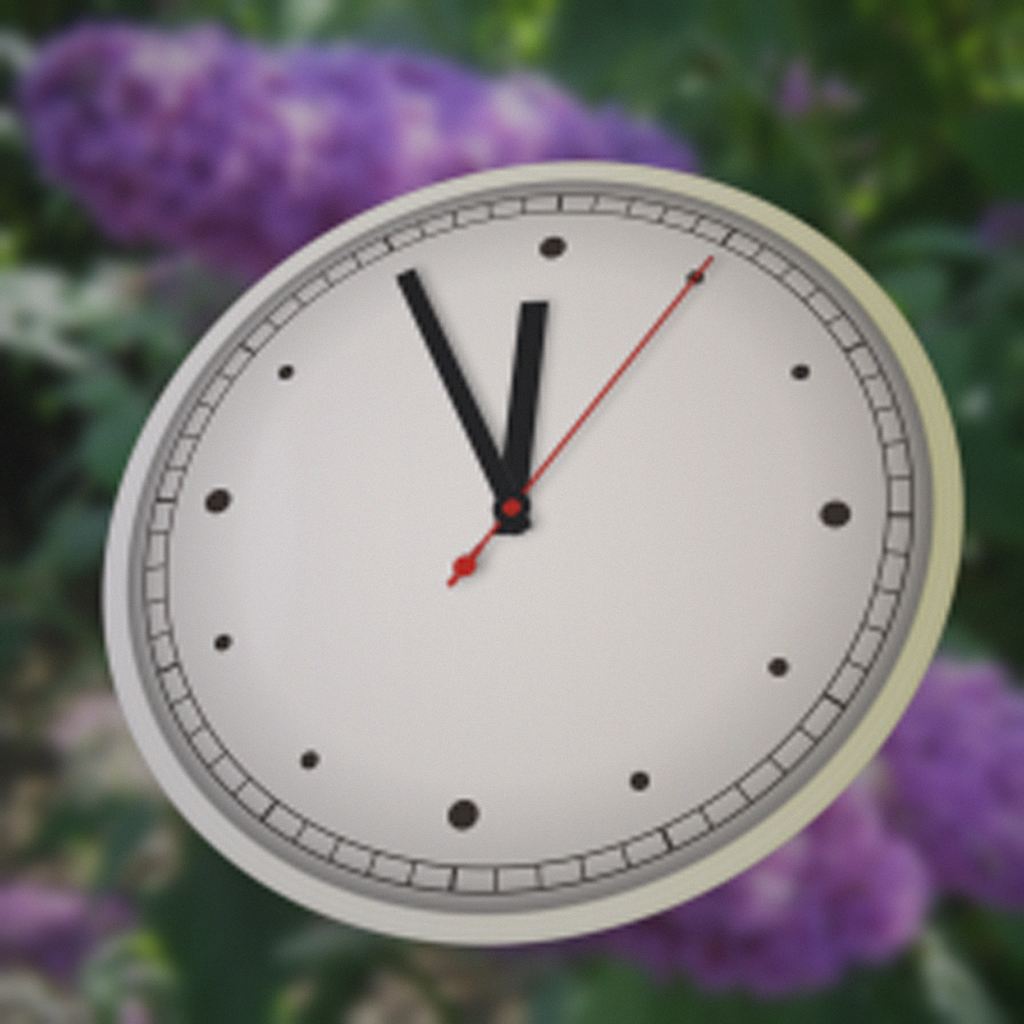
11.55.05
